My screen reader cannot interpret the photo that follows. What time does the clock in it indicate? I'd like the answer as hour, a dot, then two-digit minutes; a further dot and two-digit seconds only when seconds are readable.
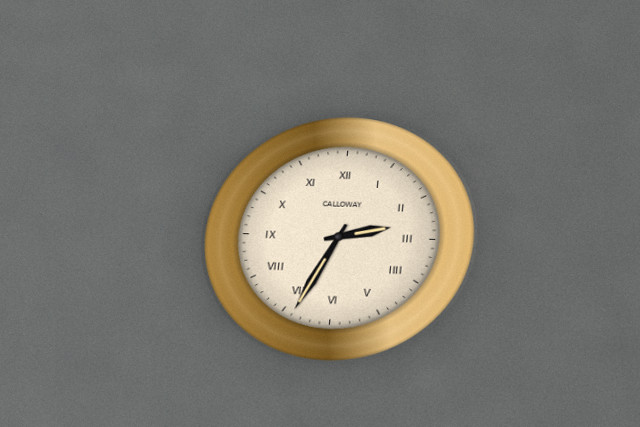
2.34
